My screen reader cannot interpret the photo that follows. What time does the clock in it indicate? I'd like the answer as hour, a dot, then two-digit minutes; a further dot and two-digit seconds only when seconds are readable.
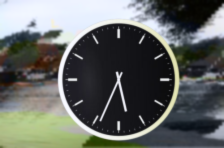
5.34
